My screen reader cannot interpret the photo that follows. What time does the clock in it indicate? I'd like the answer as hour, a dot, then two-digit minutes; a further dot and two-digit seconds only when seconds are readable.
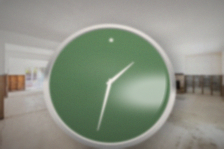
1.32
